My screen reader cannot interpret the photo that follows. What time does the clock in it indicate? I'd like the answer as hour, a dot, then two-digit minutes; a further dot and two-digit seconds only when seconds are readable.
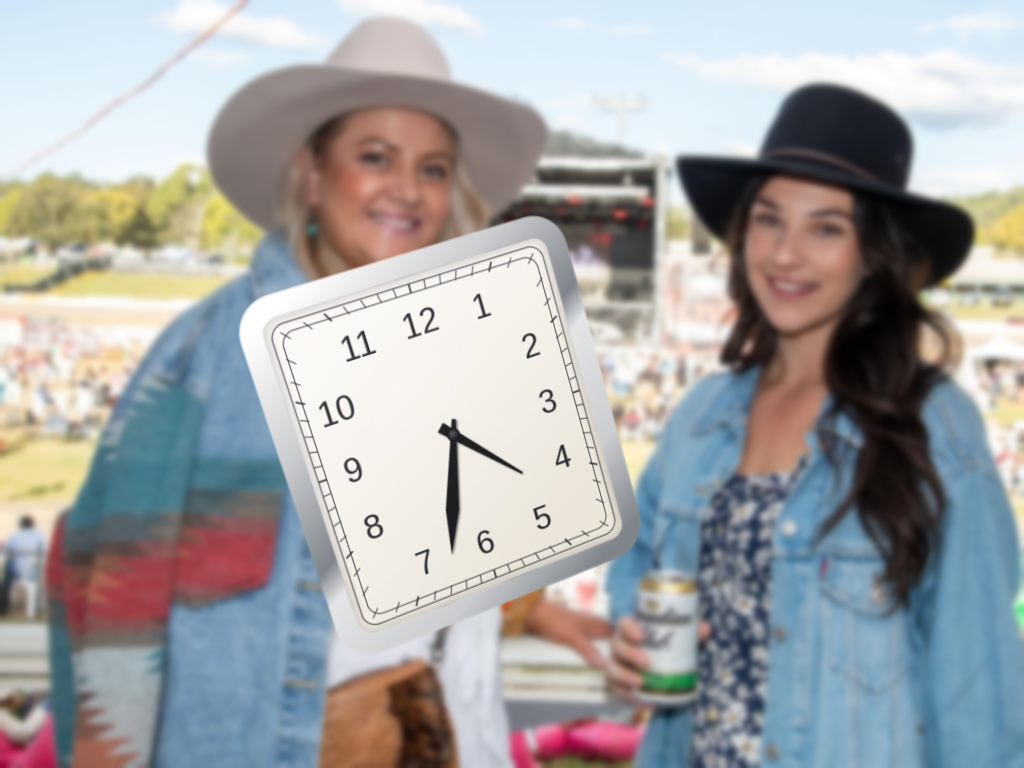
4.33
